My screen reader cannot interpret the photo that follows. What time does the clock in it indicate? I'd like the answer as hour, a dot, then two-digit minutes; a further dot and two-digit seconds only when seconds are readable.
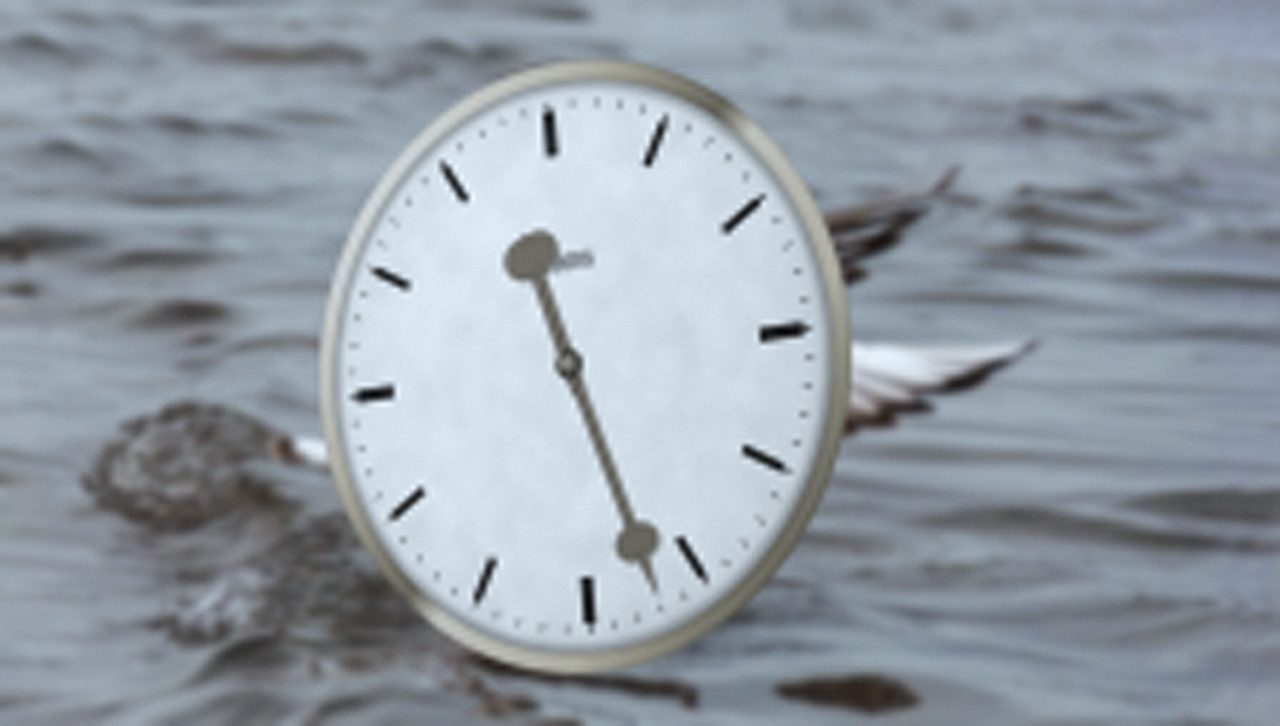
11.27
